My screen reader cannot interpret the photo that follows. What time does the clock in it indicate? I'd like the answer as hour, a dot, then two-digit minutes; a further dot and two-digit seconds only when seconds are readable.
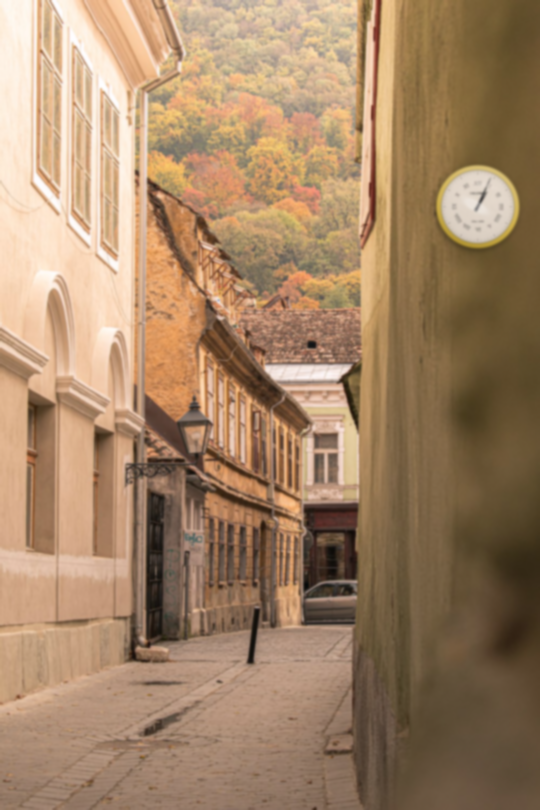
1.04
